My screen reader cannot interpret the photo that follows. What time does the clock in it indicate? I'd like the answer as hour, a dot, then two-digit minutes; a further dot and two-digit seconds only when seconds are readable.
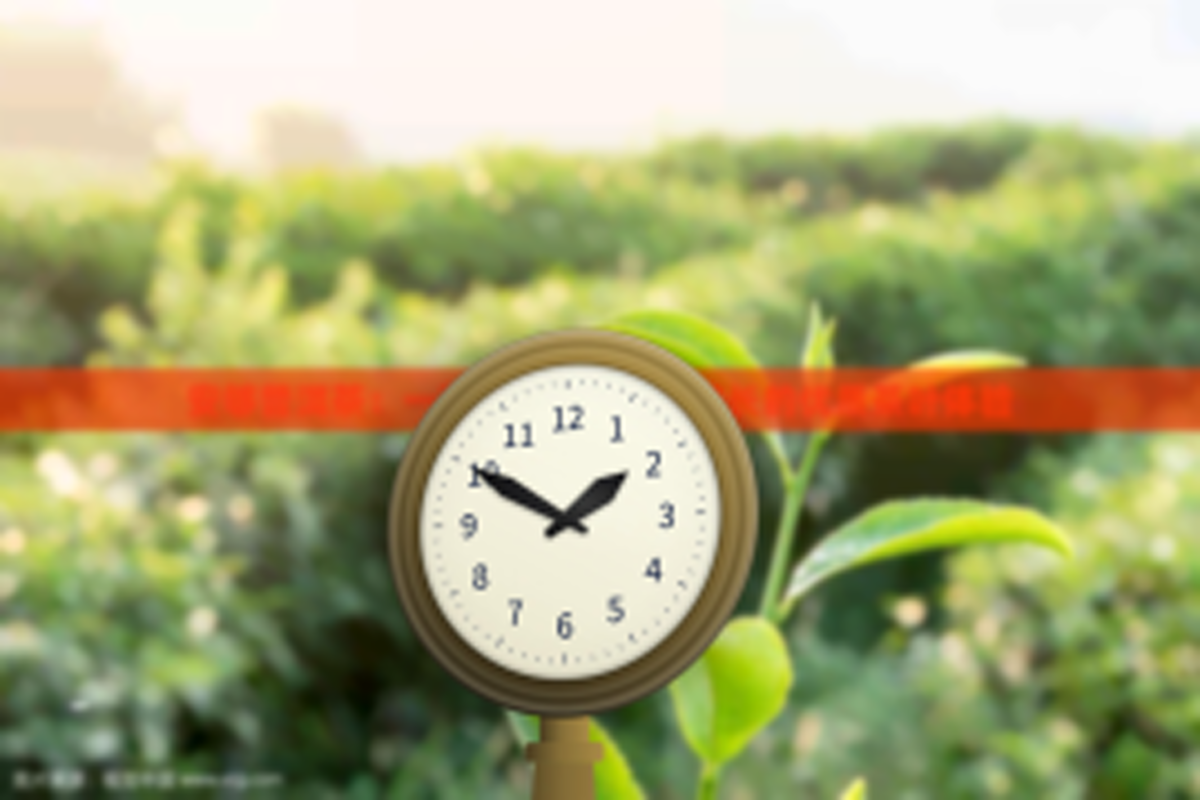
1.50
